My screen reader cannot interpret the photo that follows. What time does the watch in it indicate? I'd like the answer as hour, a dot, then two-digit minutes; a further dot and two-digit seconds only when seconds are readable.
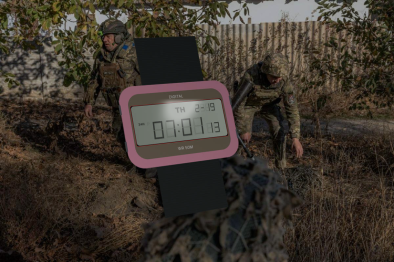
7.01.13
